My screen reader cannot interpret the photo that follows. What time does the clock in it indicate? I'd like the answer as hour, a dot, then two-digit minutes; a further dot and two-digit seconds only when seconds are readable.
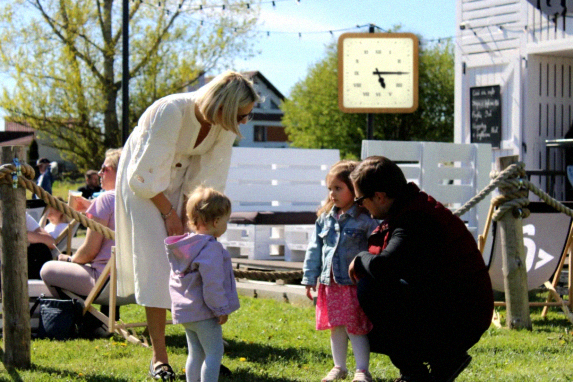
5.15
